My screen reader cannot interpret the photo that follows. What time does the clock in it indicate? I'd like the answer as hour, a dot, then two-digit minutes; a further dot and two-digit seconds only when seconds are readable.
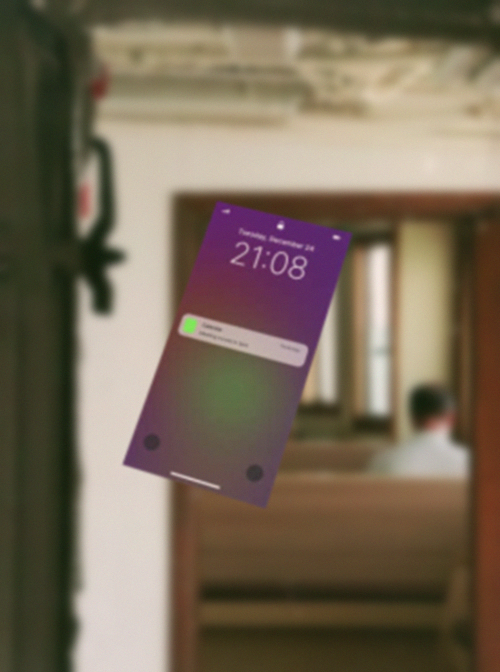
21.08
